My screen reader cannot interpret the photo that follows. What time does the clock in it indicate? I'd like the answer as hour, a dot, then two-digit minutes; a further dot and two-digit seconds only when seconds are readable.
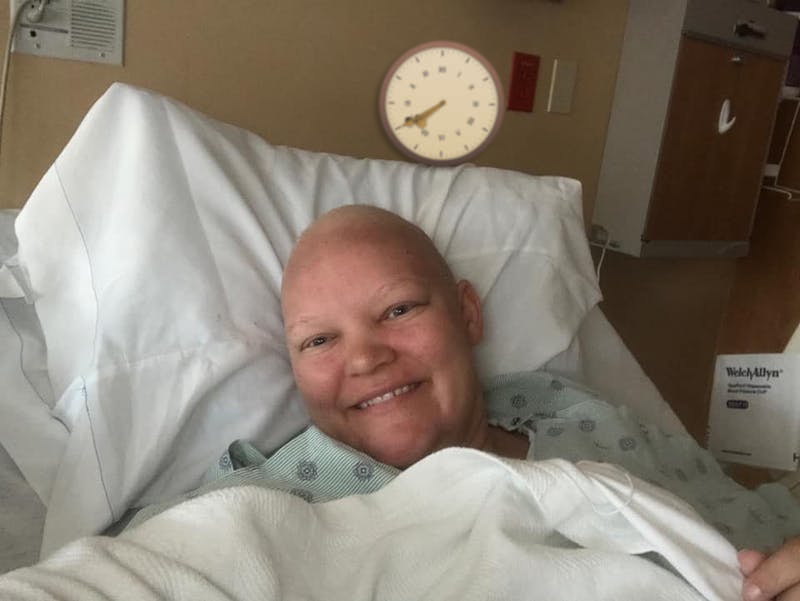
7.40
